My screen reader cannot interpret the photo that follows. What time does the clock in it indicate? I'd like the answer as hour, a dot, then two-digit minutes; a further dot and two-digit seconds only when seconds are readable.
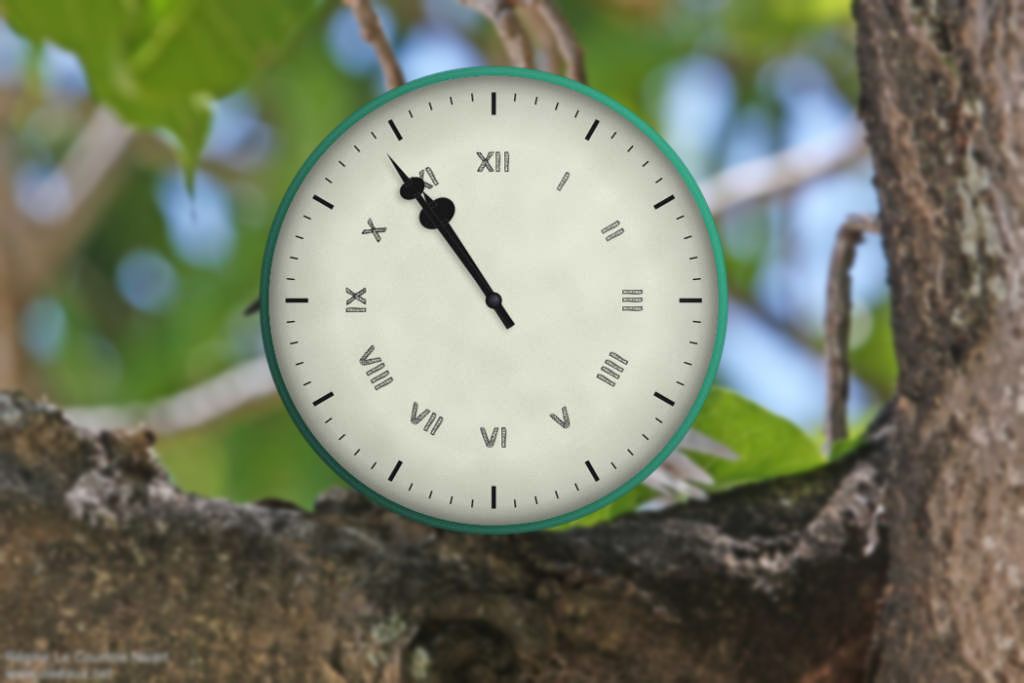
10.54
